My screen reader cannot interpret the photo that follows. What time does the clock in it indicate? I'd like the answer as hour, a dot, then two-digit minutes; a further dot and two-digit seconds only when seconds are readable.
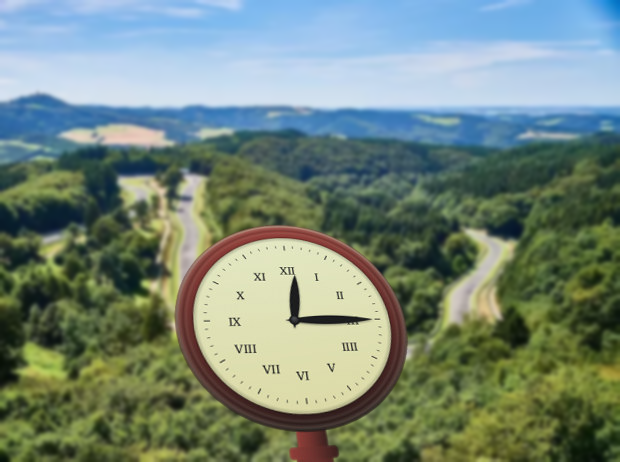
12.15
